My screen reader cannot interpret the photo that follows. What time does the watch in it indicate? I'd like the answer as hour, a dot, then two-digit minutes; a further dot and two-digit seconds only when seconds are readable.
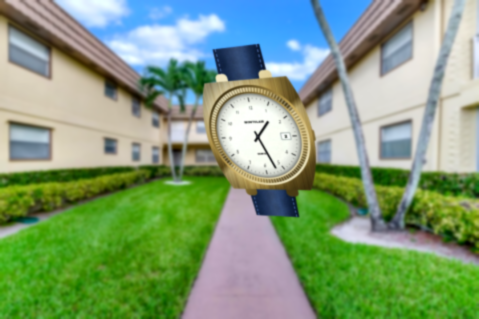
1.27
